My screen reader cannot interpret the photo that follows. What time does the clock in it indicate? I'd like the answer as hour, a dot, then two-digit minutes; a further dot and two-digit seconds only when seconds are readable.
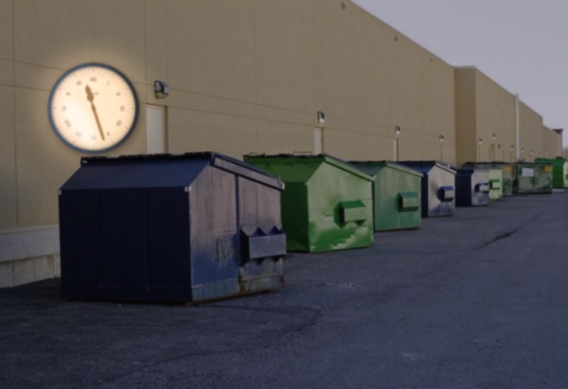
11.27
